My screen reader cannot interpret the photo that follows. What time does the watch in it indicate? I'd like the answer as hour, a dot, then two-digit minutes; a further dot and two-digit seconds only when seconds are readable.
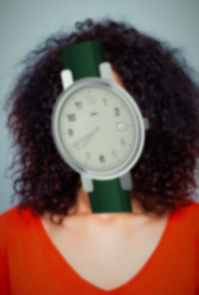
7.41
